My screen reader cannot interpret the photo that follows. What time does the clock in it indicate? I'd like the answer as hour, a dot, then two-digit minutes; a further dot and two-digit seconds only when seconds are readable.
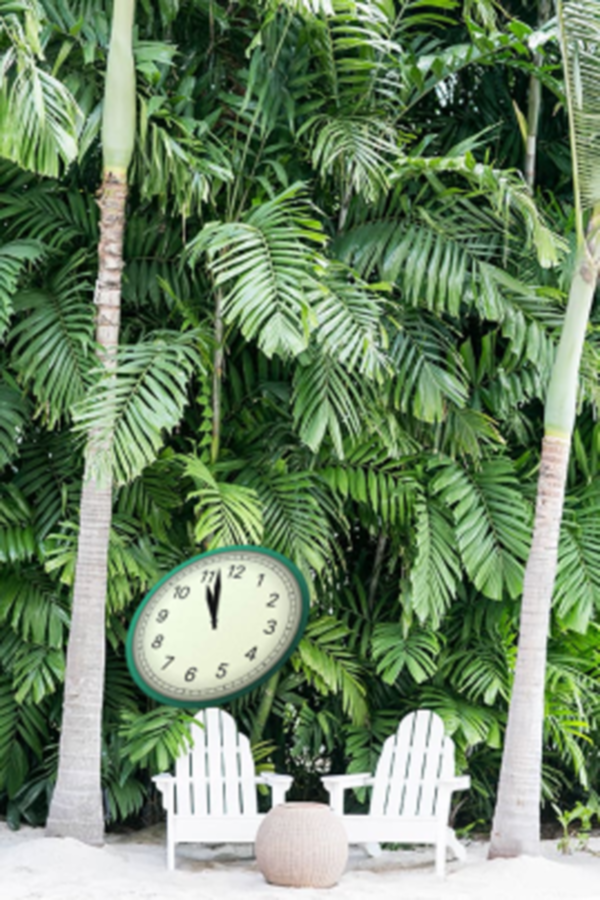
10.57
